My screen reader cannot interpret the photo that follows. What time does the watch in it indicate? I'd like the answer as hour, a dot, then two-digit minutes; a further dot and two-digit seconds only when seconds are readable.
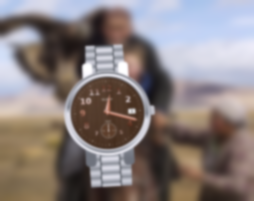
12.18
